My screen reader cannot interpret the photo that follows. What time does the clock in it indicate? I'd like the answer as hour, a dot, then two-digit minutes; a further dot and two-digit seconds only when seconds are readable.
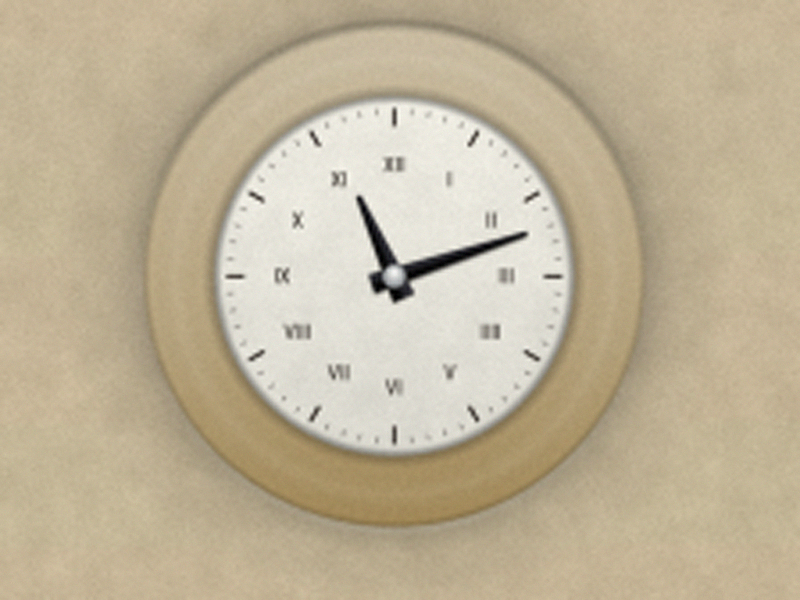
11.12
